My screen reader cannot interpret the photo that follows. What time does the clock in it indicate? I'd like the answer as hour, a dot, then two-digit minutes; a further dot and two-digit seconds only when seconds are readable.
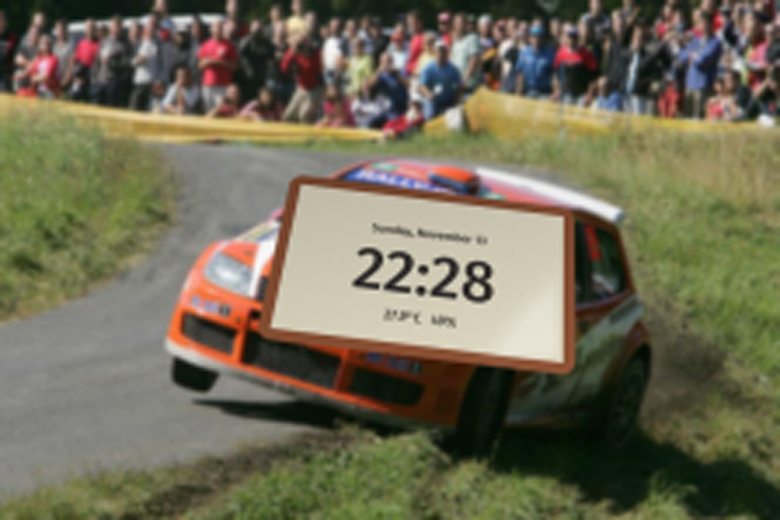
22.28
